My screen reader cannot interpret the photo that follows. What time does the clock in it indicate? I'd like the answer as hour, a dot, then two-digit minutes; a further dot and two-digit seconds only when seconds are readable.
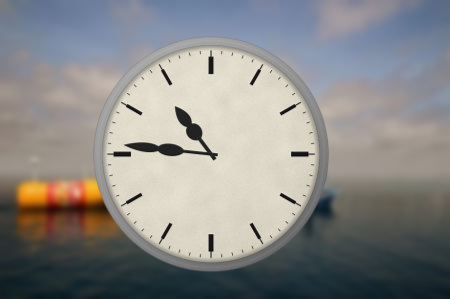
10.46
